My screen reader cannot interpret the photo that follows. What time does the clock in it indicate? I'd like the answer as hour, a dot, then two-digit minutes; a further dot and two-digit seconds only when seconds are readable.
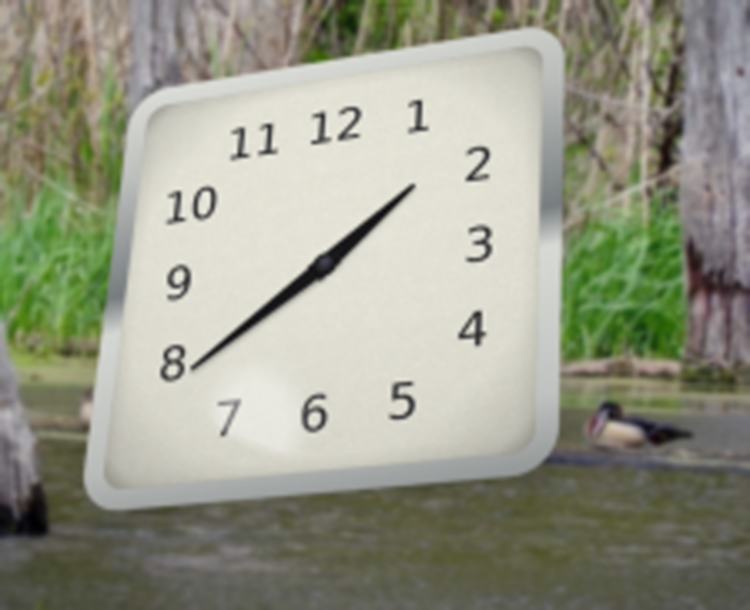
1.39
